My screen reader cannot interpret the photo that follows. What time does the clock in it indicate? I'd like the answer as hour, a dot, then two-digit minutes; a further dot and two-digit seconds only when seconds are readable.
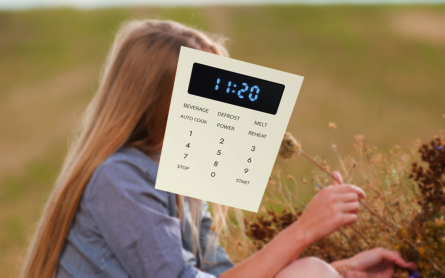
11.20
